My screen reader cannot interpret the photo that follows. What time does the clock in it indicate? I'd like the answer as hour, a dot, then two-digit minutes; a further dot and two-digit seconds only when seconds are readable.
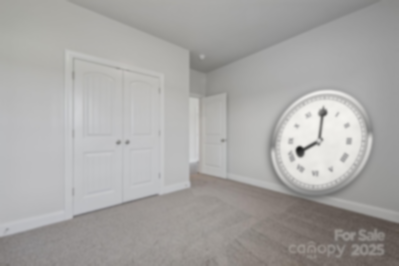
8.00
